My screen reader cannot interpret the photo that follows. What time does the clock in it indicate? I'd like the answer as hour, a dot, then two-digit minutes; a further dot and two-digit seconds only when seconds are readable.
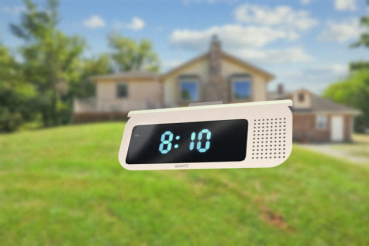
8.10
